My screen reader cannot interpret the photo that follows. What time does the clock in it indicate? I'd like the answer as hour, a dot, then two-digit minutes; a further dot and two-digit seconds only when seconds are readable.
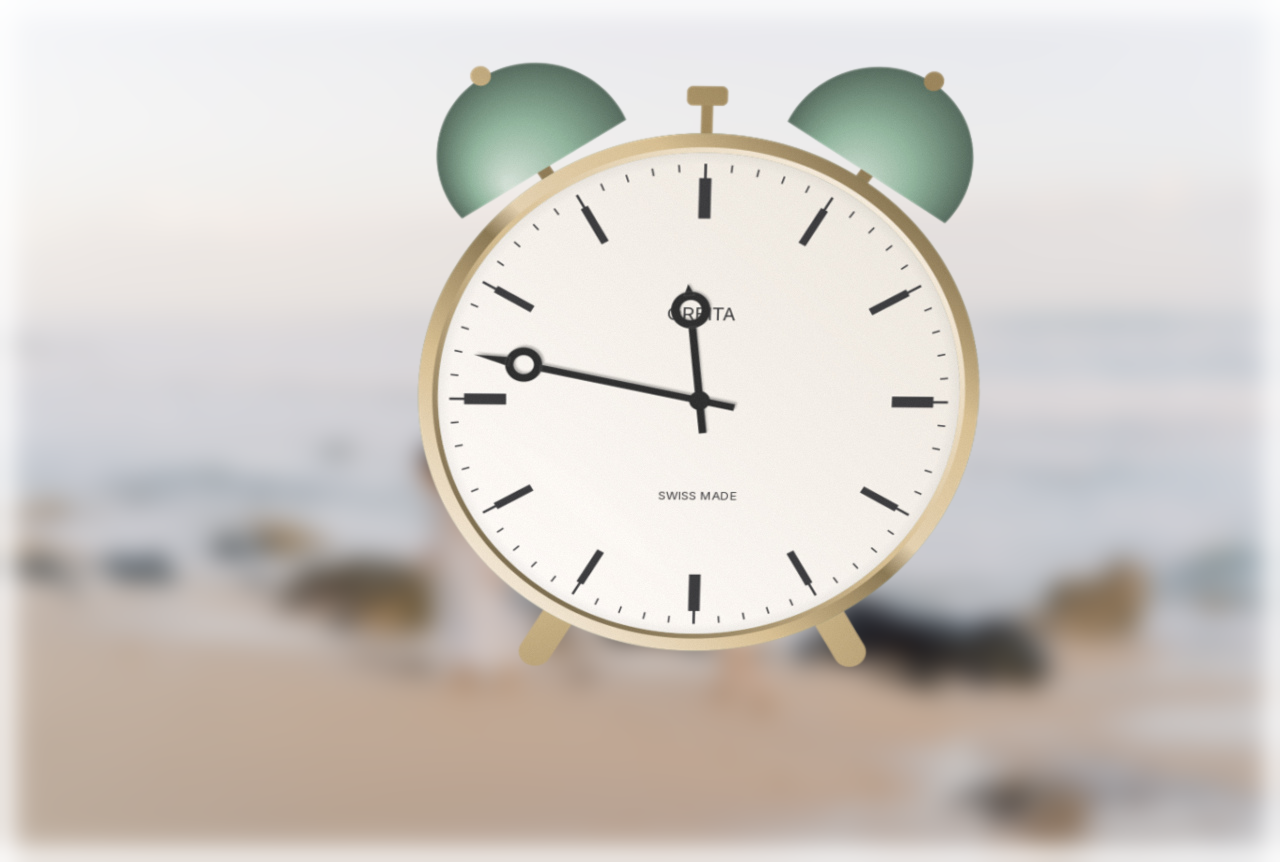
11.47
